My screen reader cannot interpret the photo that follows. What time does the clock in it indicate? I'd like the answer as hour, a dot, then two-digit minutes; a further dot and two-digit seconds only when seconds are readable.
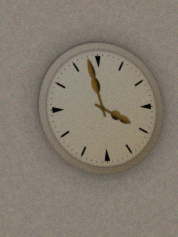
3.58
